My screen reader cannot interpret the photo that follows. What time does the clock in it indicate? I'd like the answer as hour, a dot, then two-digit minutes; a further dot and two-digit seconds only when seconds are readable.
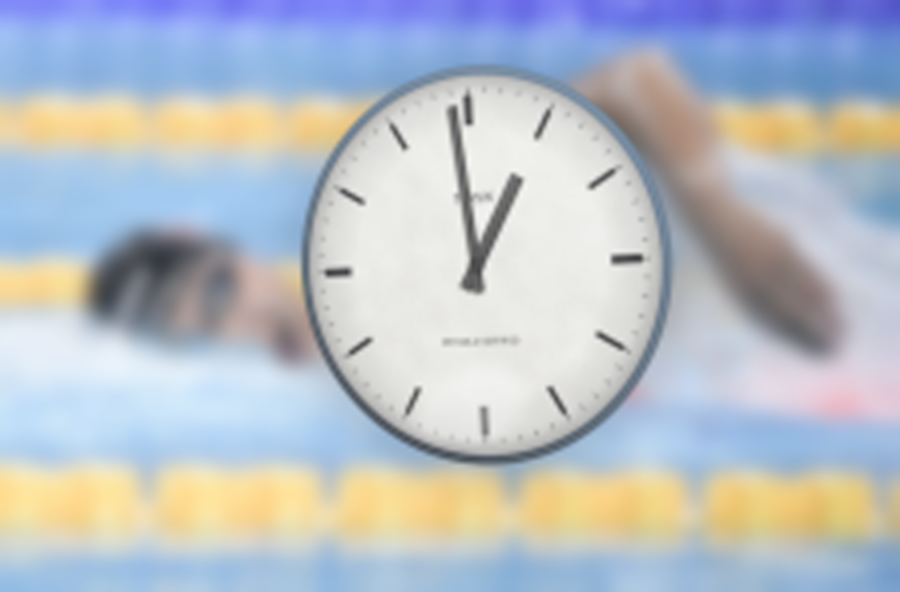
12.59
